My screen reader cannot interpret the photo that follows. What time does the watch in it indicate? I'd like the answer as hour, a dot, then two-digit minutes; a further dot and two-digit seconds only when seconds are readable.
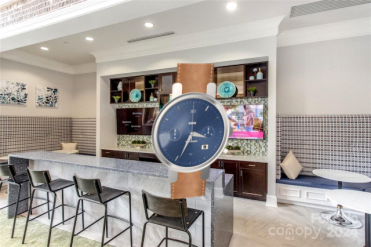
3.34
